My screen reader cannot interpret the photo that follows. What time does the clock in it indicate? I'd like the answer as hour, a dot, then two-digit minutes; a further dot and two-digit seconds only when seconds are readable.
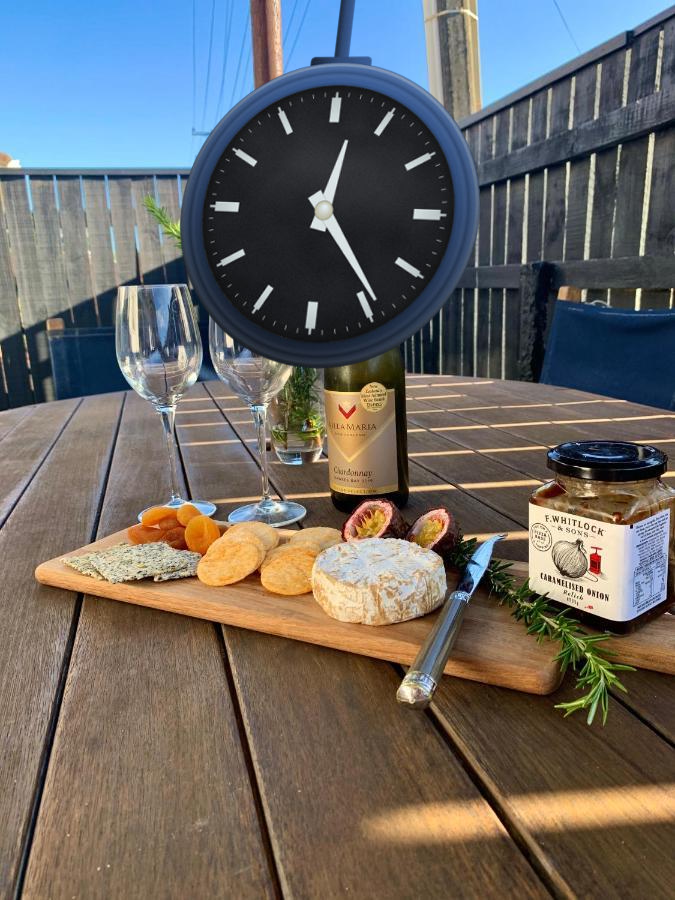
12.24
